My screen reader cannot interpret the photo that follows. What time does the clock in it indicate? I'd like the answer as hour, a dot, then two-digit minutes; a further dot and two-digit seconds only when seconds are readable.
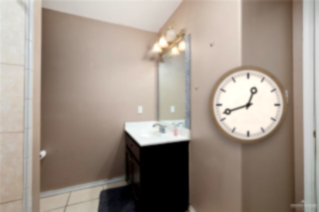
12.42
